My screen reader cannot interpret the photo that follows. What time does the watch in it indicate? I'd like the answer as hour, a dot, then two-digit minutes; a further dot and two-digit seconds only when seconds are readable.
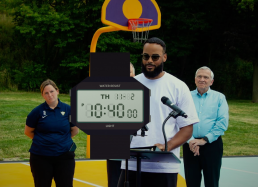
10.40.00
